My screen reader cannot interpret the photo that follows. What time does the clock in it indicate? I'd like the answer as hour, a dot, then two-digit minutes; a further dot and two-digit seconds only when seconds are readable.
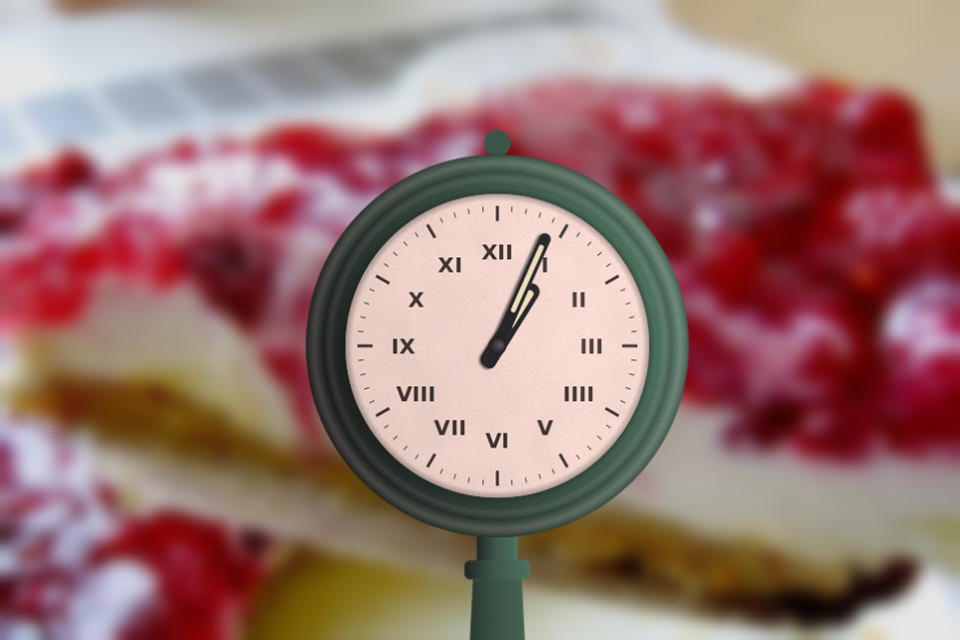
1.04
